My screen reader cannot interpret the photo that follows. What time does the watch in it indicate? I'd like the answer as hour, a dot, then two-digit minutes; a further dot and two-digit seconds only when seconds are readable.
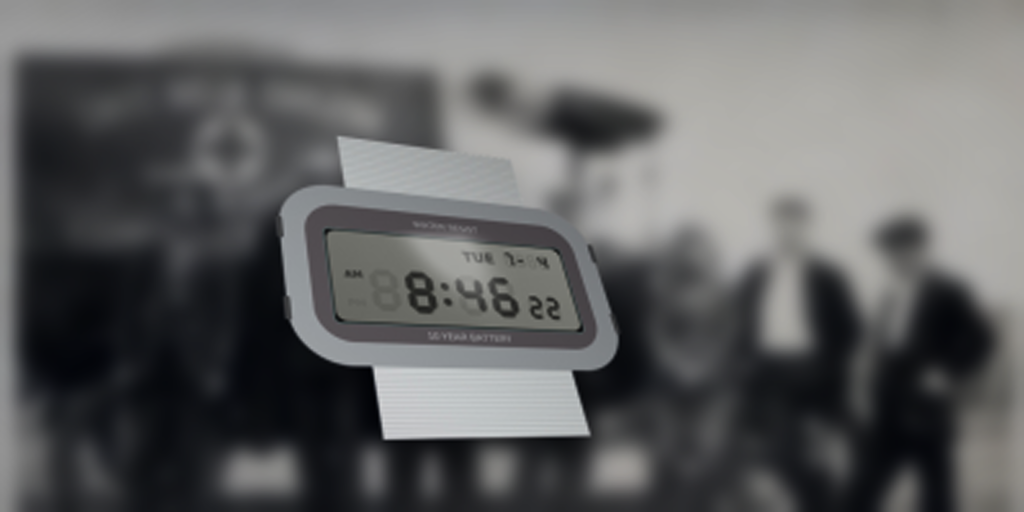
8.46.22
